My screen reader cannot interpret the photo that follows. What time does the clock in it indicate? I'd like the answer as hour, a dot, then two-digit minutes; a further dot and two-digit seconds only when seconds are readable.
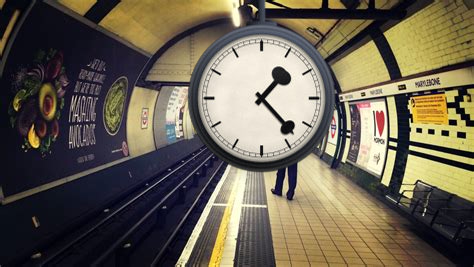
1.23
